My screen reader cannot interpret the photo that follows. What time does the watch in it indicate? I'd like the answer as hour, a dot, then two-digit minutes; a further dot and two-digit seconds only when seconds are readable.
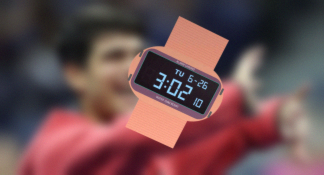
3.02
